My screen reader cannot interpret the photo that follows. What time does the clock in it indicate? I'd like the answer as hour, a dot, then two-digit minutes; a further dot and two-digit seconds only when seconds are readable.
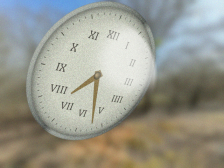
7.27
